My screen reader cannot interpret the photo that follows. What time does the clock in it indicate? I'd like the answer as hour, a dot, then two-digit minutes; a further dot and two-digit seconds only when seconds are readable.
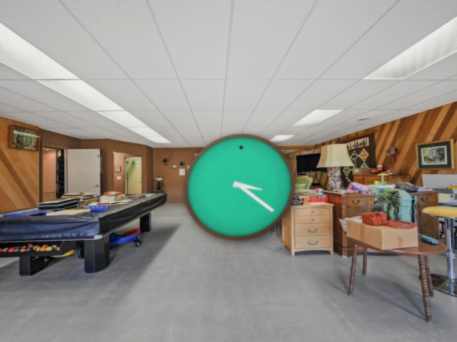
3.21
